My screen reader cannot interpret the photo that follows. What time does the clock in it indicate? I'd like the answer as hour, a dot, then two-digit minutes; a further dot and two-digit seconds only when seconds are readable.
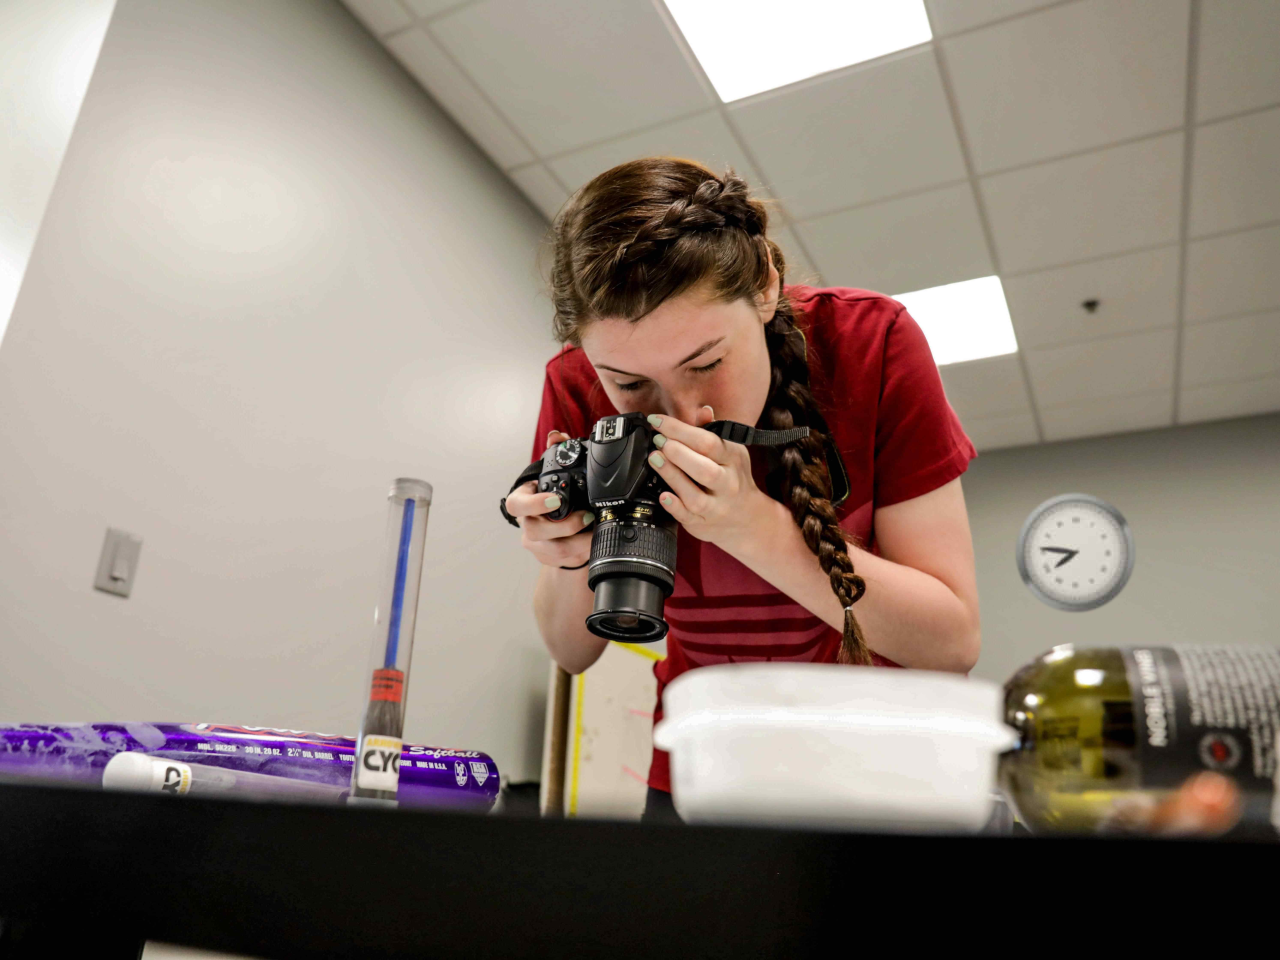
7.46
